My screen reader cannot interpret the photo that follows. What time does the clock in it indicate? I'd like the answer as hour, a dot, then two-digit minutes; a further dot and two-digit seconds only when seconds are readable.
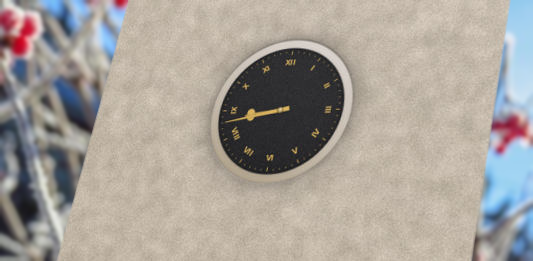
8.43
